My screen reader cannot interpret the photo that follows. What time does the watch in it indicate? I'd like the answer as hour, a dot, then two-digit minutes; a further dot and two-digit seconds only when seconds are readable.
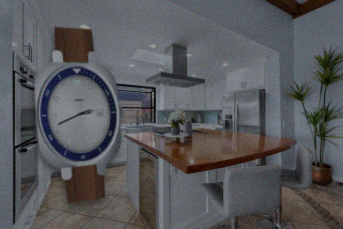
2.42
